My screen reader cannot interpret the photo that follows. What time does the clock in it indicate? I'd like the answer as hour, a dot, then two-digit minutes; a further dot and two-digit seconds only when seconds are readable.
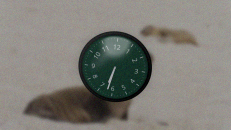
6.32
